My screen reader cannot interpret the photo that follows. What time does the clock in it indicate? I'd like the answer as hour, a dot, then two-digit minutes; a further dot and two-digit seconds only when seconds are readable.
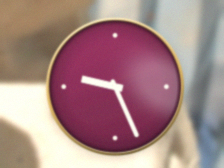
9.26
